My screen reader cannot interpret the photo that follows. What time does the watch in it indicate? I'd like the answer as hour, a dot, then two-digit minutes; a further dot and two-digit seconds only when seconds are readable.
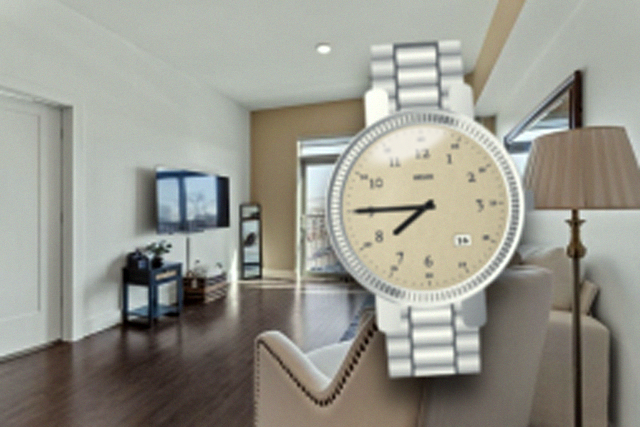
7.45
